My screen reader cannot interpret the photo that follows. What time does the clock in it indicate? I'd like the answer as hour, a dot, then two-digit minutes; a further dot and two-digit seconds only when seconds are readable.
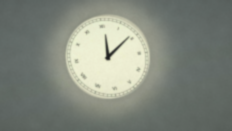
12.09
